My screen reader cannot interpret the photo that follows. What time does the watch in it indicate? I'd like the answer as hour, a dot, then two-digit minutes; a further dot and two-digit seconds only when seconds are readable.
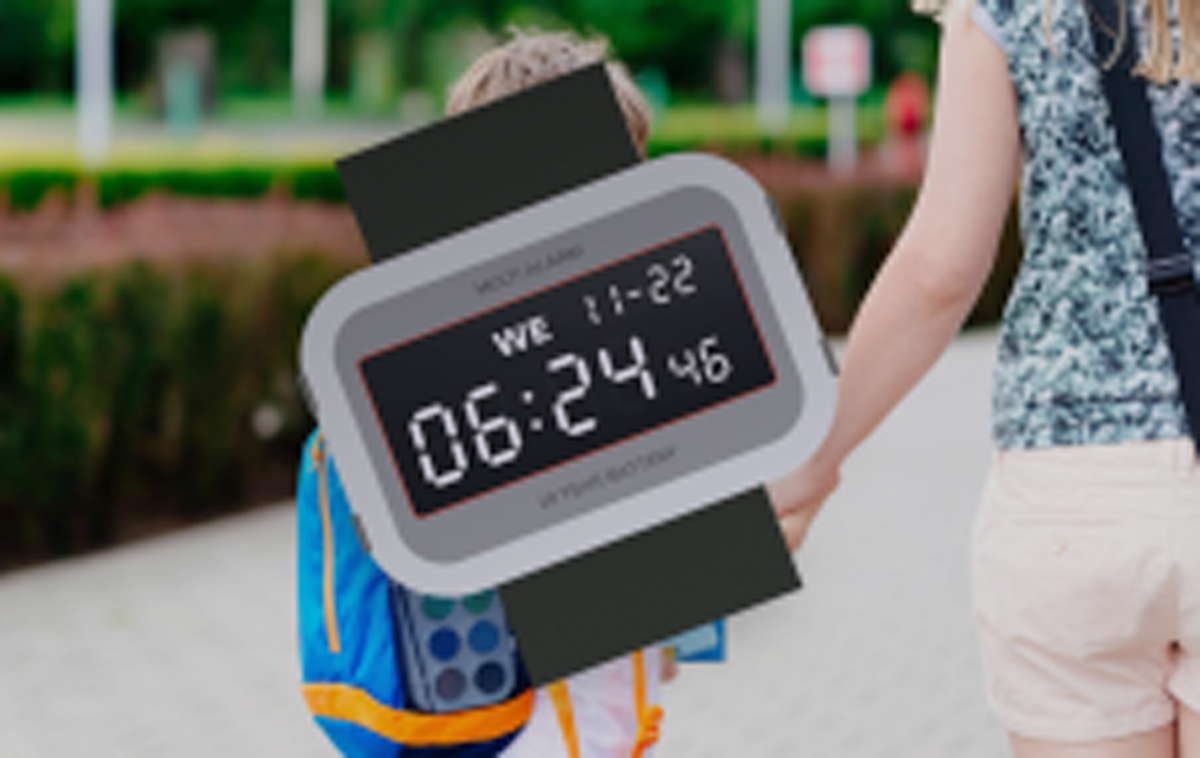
6.24.46
